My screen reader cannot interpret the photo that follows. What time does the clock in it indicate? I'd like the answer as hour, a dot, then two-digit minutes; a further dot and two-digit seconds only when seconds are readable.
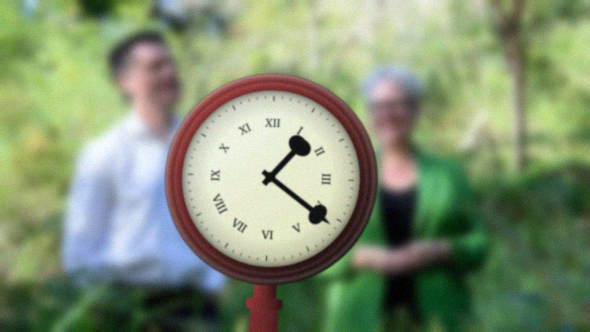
1.21
